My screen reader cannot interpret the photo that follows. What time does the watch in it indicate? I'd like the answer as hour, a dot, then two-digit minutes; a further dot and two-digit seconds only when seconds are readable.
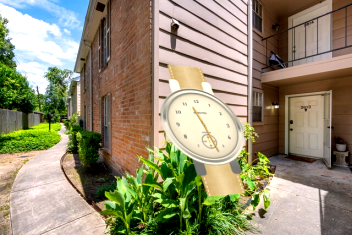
11.28
